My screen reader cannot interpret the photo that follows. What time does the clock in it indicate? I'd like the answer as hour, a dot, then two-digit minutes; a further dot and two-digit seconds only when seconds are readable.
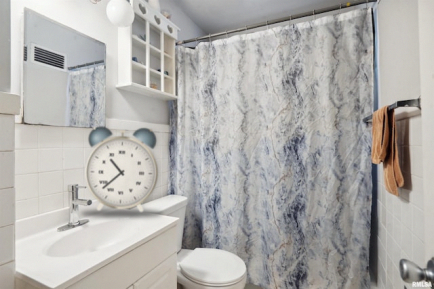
10.38
